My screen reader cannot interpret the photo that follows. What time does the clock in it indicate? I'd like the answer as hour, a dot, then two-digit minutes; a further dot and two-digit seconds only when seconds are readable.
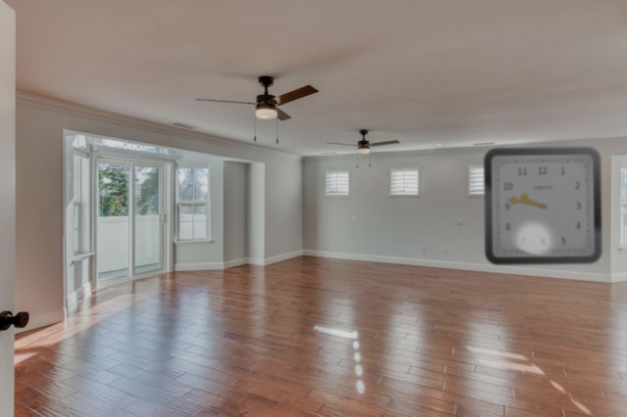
9.47
